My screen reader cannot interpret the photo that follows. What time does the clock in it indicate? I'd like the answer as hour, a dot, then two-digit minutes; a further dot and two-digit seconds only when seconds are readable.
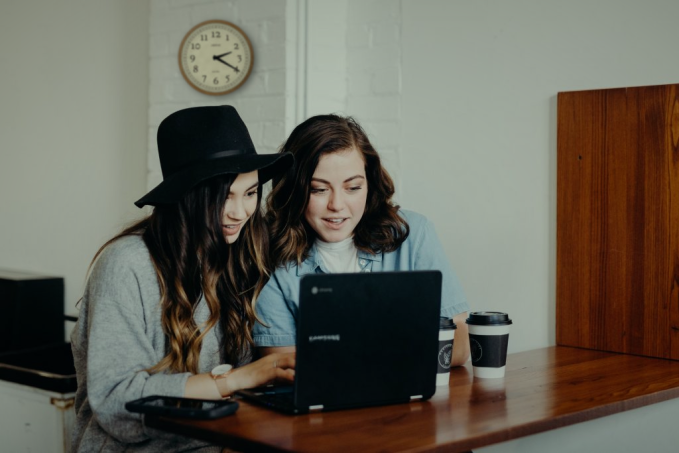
2.20
